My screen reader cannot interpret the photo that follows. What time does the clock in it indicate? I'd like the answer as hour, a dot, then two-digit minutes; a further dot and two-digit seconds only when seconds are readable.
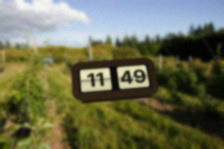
11.49
